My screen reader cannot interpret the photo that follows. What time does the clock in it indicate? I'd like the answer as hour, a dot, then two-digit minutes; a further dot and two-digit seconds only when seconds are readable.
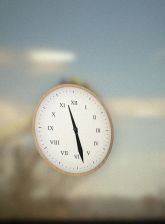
11.28
